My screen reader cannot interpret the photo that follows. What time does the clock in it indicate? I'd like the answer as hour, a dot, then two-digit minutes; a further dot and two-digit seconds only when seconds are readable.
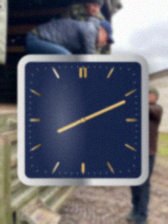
8.11
